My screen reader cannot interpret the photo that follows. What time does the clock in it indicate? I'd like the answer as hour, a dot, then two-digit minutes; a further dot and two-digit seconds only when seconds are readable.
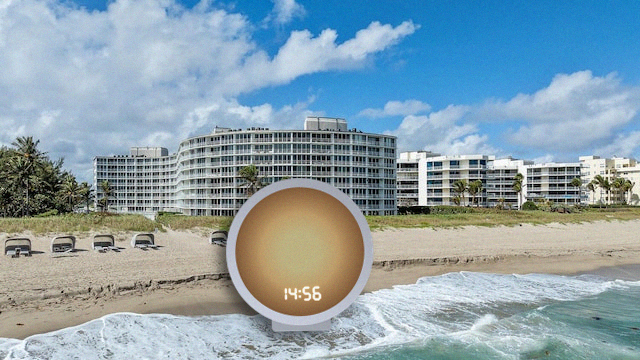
14.56
